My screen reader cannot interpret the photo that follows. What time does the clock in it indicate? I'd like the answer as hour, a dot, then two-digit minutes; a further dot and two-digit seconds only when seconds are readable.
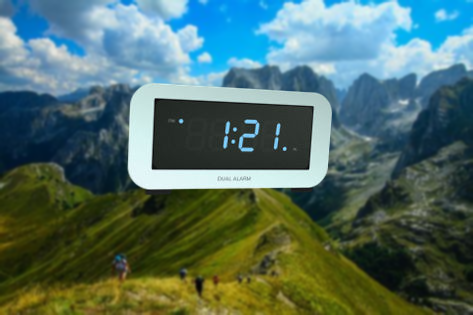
1.21
